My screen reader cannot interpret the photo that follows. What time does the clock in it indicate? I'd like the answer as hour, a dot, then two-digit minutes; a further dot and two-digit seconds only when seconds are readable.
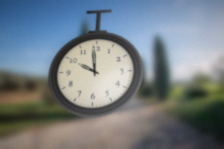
9.59
